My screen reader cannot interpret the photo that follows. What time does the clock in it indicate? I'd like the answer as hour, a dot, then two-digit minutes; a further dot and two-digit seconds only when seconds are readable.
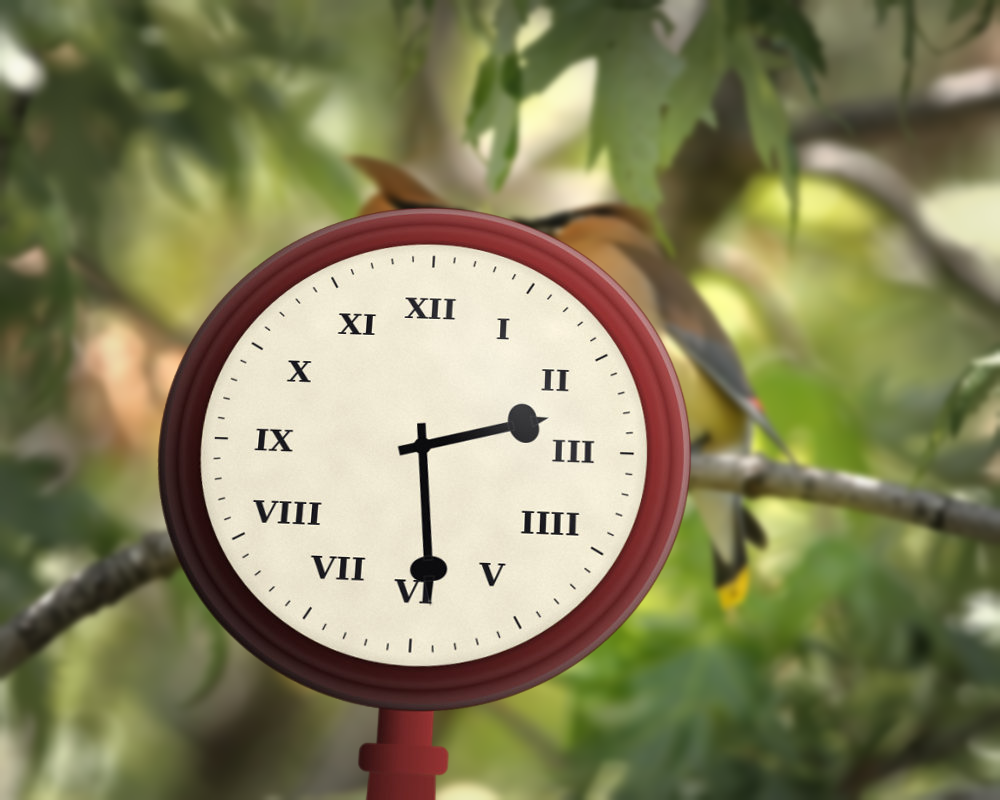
2.29
